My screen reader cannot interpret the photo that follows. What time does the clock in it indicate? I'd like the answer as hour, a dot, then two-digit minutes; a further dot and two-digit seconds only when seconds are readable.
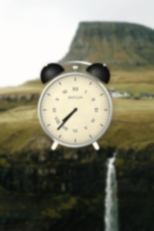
7.37
